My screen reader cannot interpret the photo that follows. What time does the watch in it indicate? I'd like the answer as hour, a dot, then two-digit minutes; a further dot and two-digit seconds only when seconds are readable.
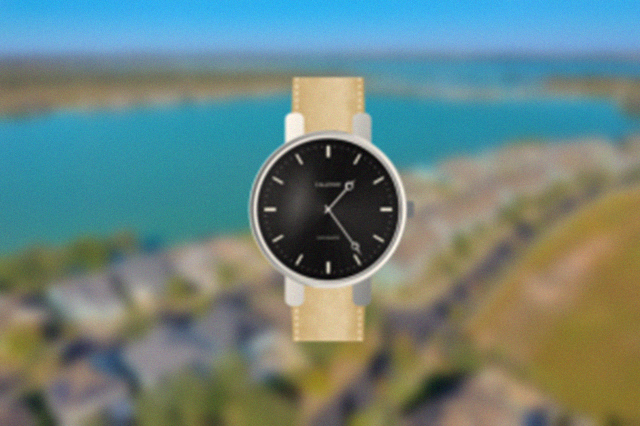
1.24
